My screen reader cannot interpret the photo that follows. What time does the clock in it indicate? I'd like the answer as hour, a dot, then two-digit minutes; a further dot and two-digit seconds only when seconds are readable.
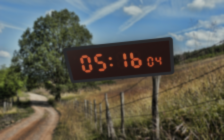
5.16.04
